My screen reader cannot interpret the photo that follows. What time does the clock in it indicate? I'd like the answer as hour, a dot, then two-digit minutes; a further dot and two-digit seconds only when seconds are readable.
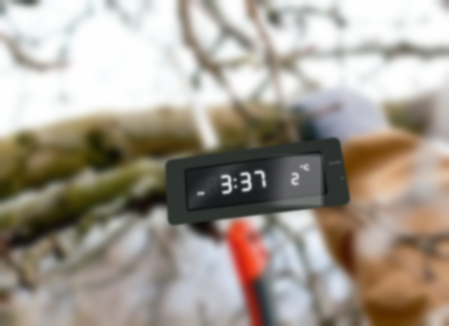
3.37
